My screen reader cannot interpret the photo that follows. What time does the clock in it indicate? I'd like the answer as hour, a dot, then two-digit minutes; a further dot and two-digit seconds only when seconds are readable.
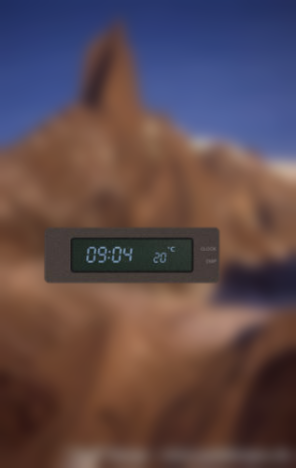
9.04
